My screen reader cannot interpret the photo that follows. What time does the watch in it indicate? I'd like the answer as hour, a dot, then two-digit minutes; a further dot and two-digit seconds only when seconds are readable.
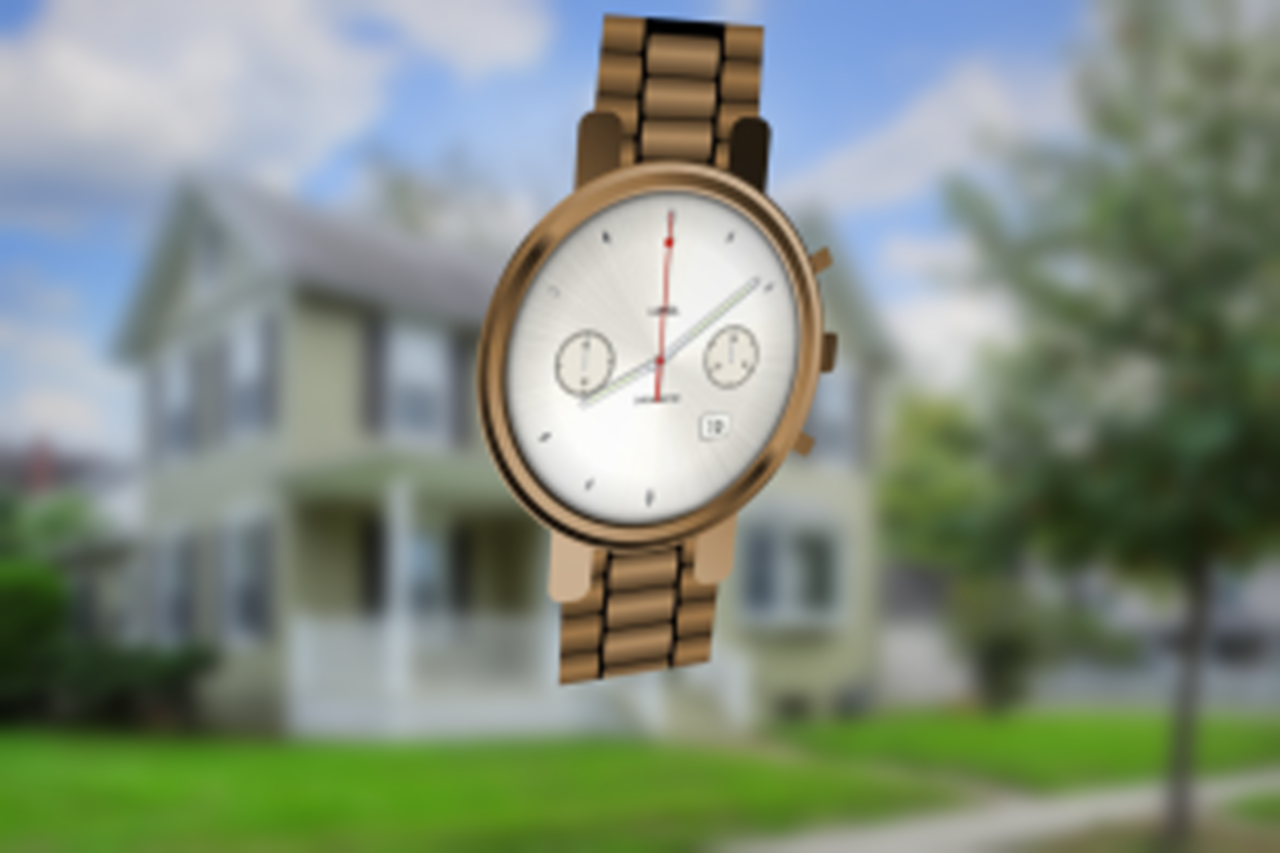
8.09
